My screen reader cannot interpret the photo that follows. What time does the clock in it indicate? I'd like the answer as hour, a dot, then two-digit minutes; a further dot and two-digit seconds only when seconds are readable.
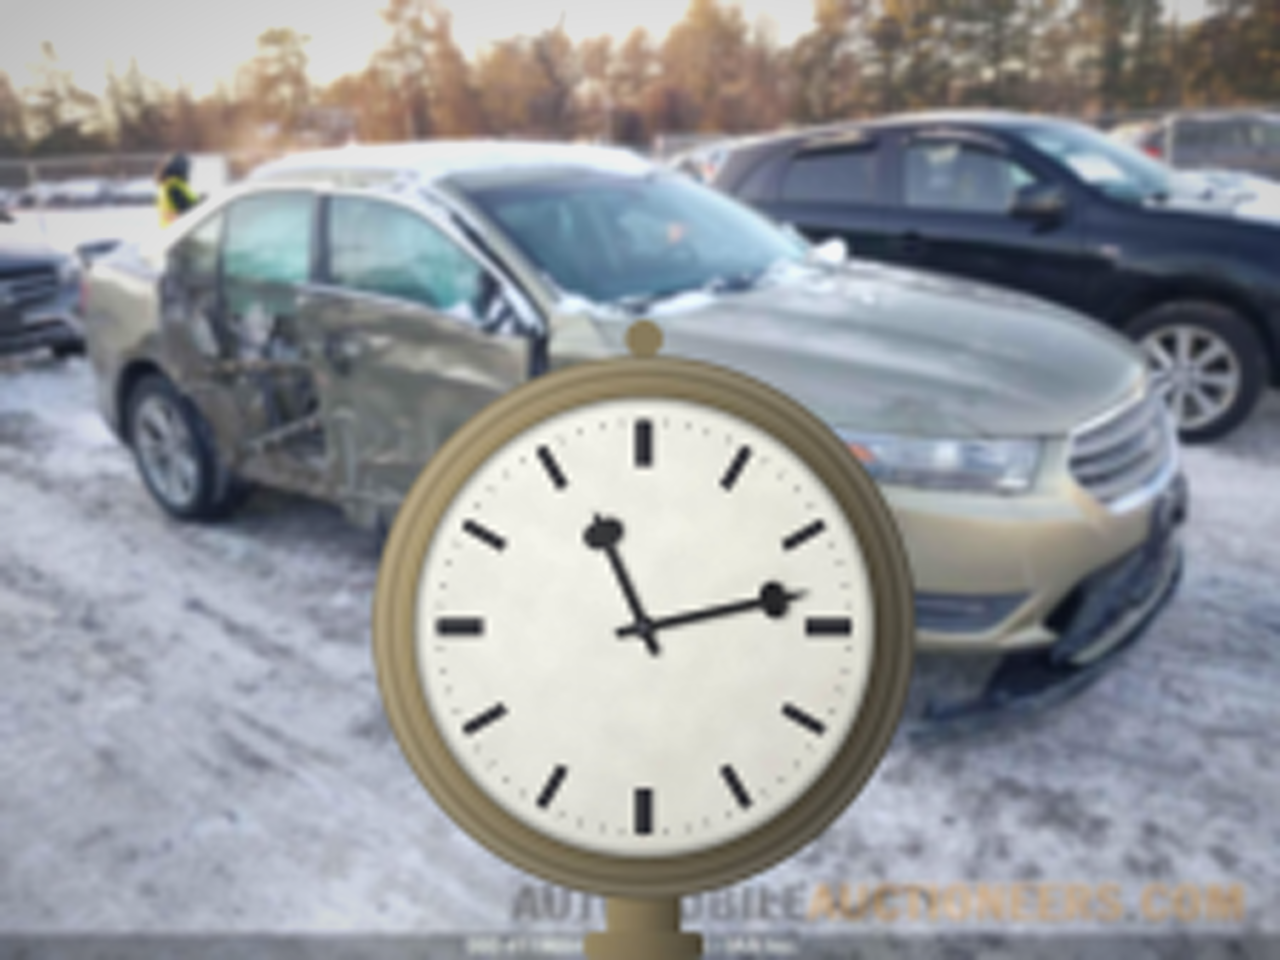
11.13
